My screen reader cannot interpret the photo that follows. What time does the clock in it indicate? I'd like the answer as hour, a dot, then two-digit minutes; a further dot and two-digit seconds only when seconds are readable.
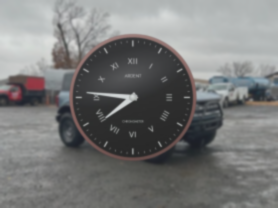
7.46
